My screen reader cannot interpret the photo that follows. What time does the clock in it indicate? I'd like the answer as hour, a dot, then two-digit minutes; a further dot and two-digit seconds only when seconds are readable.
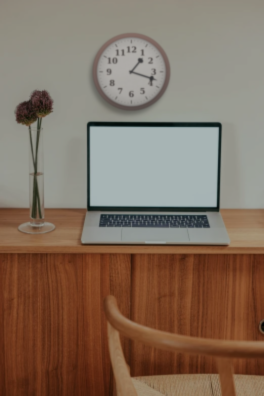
1.18
